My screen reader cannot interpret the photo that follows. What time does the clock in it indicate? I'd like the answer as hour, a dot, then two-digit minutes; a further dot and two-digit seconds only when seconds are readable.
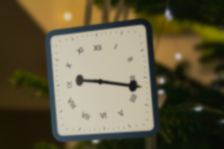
9.17
